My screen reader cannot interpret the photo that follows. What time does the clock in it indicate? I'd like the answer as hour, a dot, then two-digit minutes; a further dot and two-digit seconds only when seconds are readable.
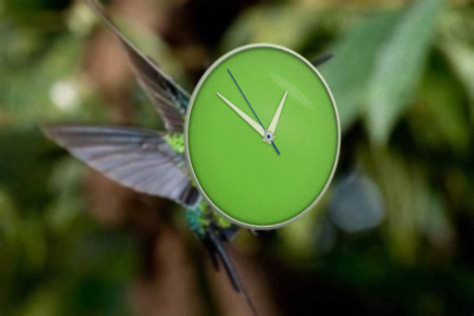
12.50.54
